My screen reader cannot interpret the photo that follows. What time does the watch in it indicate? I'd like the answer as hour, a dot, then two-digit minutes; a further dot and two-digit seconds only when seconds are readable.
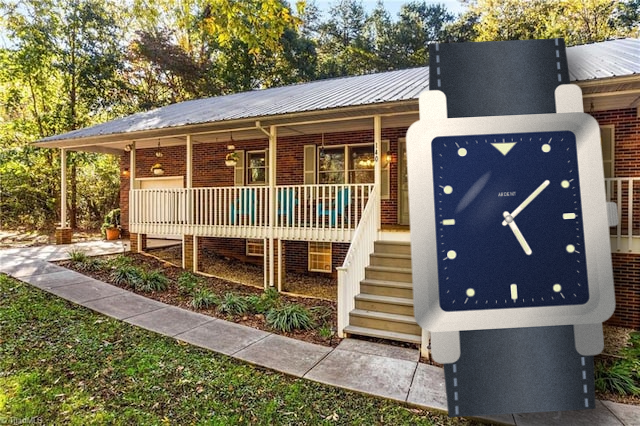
5.08
